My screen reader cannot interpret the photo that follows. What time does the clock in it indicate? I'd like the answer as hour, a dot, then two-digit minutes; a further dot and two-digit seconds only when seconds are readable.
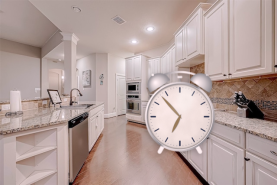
6.53
